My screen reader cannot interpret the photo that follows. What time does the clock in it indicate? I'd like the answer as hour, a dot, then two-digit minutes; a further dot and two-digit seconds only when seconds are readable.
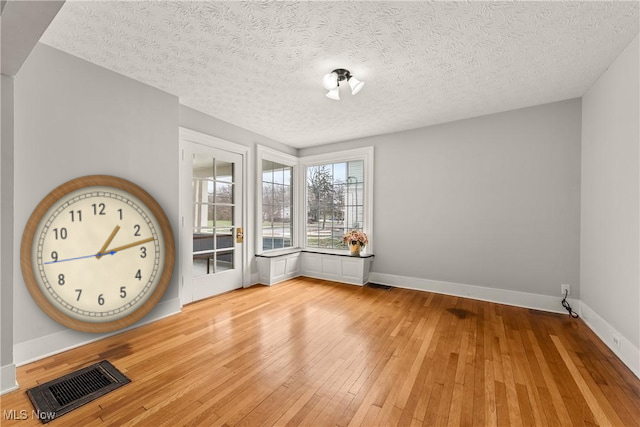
1.12.44
